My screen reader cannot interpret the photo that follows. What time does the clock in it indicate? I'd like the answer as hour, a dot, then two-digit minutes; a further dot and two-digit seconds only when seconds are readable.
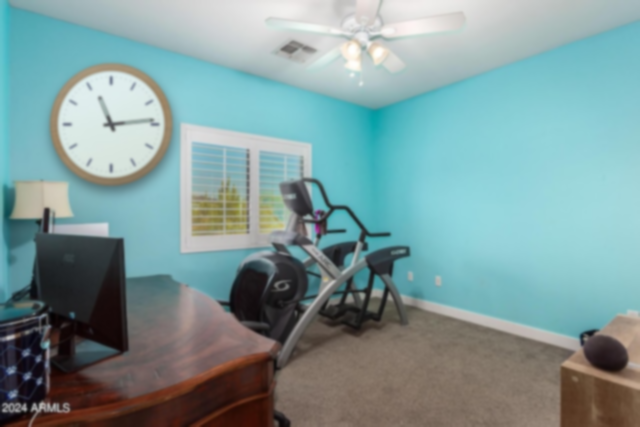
11.14
